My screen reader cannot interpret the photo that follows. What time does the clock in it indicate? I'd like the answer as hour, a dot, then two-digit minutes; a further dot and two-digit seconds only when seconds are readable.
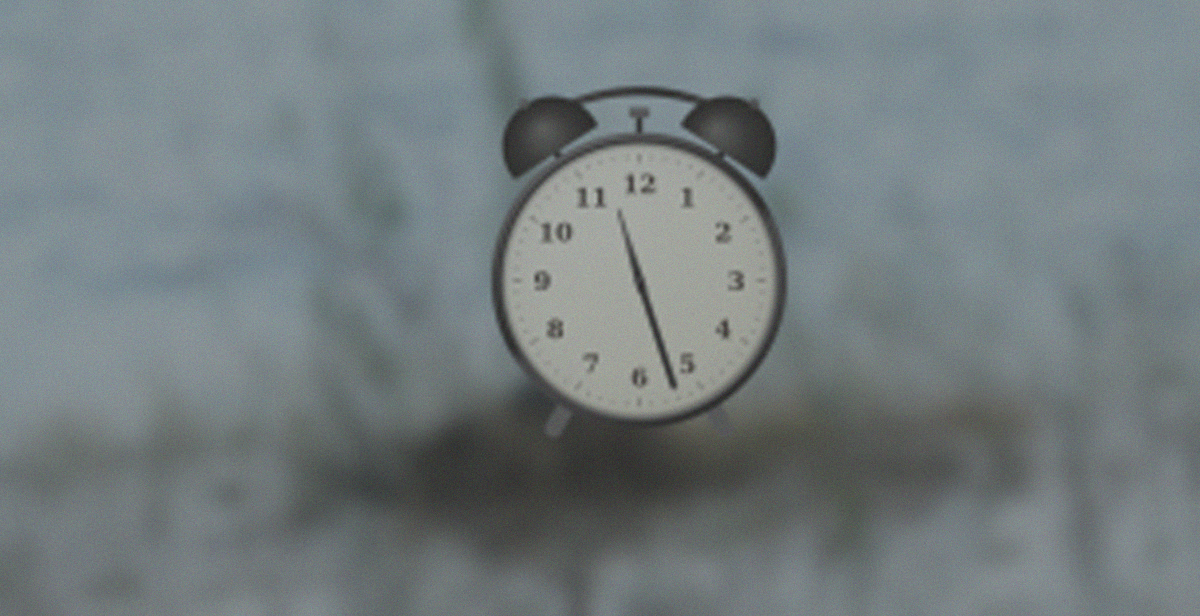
11.27
